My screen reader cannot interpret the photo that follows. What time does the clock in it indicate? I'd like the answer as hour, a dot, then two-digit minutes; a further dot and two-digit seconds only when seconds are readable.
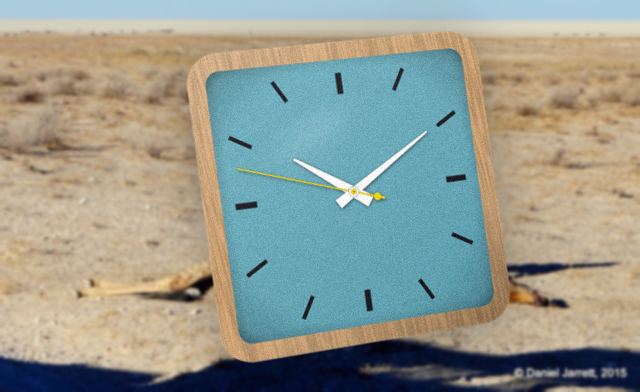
10.09.48
